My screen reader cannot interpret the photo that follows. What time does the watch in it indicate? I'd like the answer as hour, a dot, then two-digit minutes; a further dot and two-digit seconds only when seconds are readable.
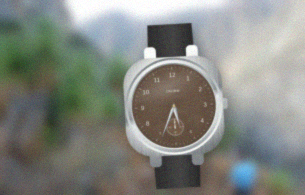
5.34
